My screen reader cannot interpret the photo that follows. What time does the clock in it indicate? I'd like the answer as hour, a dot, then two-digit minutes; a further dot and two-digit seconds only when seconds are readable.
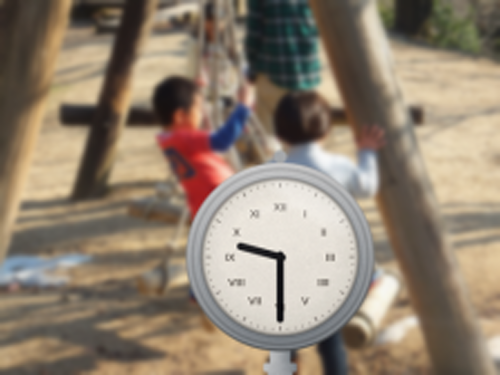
9.30
